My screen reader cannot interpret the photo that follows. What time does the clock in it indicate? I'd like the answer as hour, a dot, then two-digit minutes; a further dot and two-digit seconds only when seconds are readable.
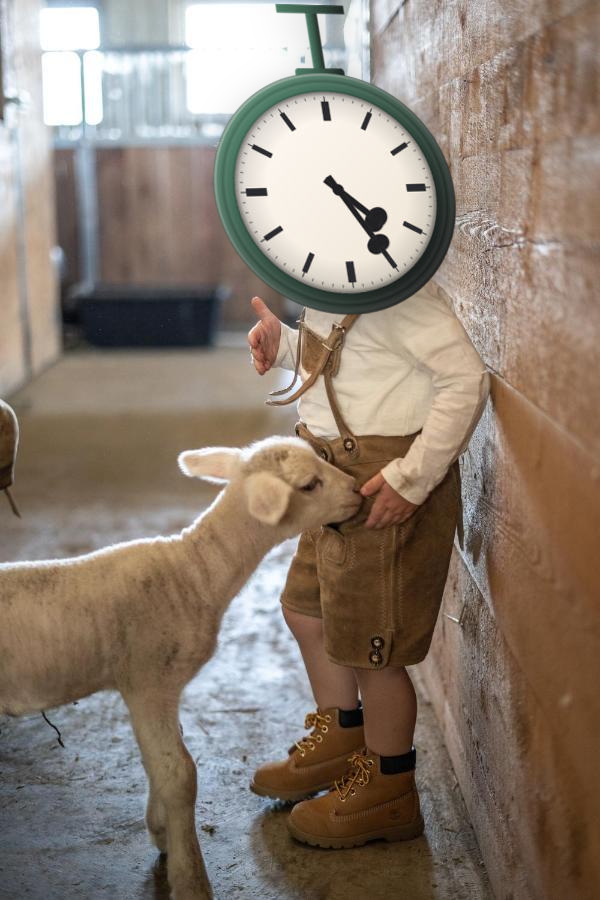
4.25
